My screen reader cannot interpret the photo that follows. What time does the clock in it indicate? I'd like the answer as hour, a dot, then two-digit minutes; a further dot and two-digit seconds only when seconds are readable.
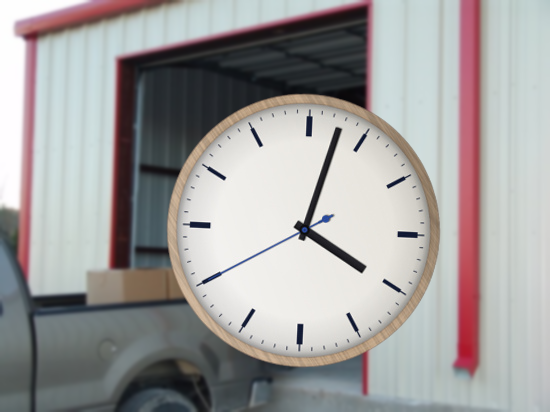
4.02.40
